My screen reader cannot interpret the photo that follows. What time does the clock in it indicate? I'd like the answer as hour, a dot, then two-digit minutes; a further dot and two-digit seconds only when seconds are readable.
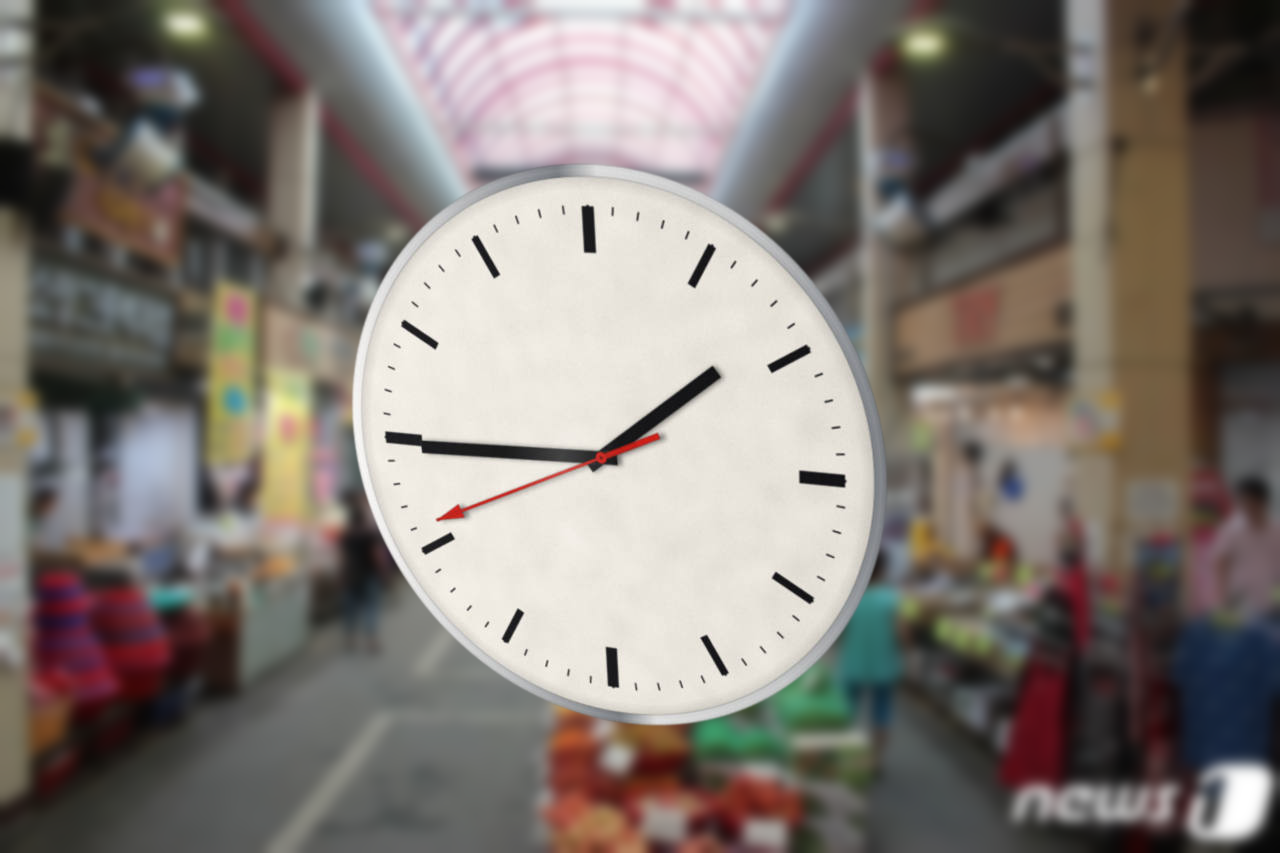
1.44.41
